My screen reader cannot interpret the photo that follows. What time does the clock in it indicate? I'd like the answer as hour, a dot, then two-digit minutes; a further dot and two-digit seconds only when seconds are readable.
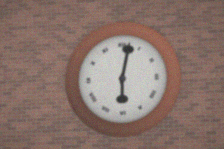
6.02
